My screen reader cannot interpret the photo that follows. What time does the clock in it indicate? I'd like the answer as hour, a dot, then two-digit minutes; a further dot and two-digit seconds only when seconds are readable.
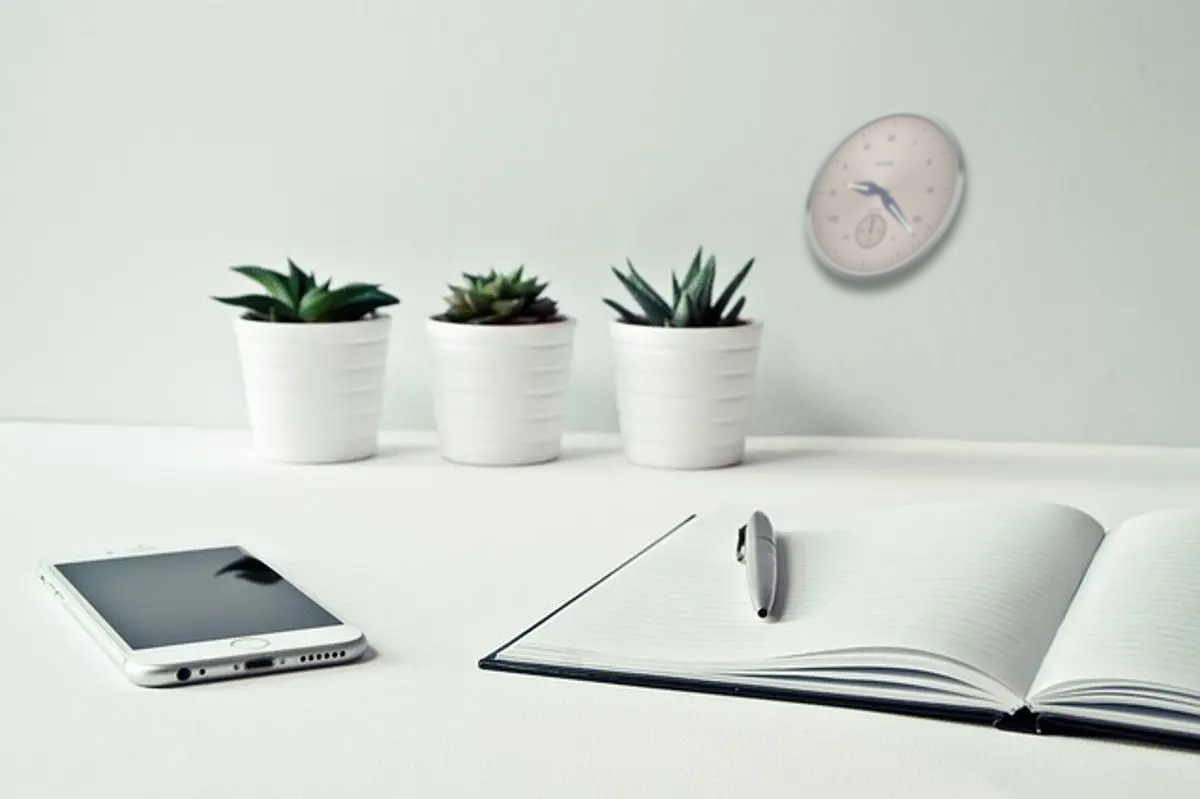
9.22
